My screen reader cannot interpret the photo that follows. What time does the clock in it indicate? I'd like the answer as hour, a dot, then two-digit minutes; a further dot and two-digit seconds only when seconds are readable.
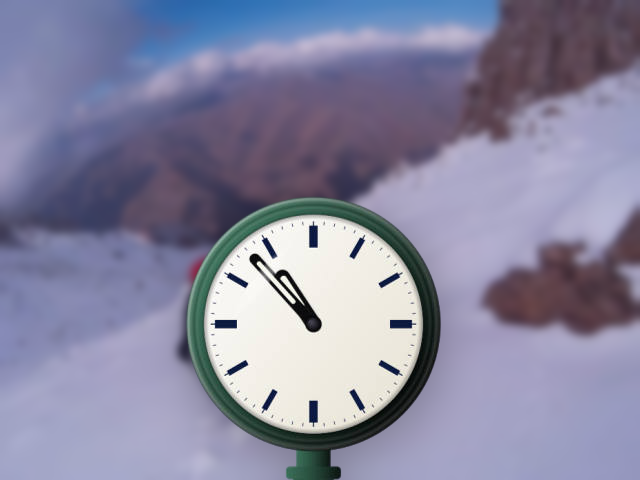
10.53
